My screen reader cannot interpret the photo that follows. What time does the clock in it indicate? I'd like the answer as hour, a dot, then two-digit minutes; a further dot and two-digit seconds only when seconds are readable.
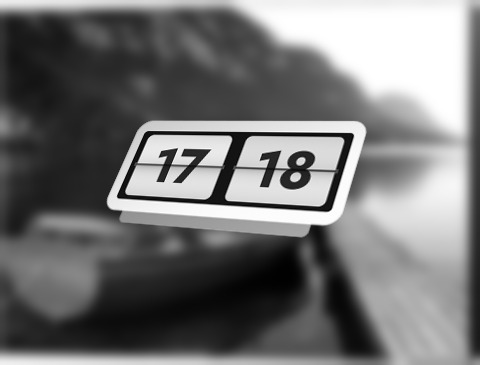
17.18
